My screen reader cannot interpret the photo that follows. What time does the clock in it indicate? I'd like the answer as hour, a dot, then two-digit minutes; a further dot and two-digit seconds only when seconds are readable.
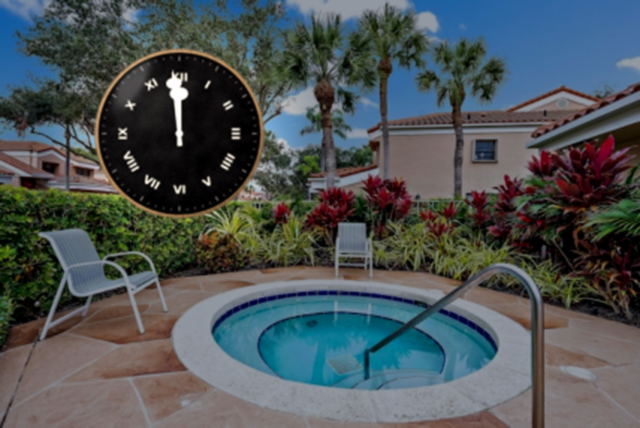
11.59
